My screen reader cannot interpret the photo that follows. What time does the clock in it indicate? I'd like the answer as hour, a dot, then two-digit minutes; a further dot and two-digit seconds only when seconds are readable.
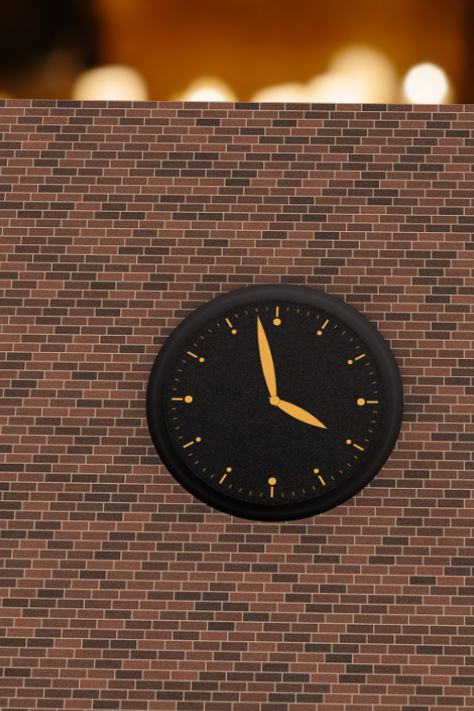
3.58
